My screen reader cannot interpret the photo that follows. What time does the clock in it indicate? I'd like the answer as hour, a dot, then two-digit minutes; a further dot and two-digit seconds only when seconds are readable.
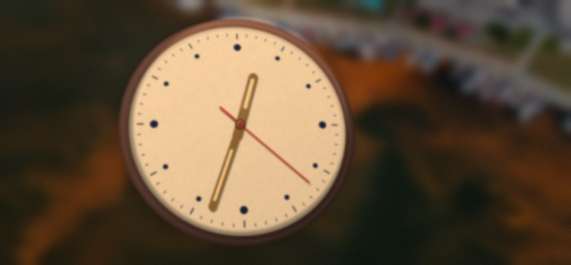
12.33.22
